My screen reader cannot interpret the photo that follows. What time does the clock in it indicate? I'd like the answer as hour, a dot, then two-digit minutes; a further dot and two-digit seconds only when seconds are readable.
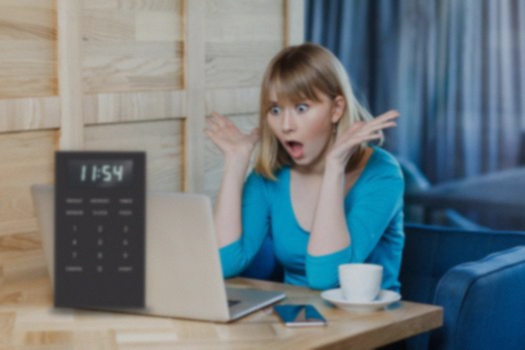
11.54
